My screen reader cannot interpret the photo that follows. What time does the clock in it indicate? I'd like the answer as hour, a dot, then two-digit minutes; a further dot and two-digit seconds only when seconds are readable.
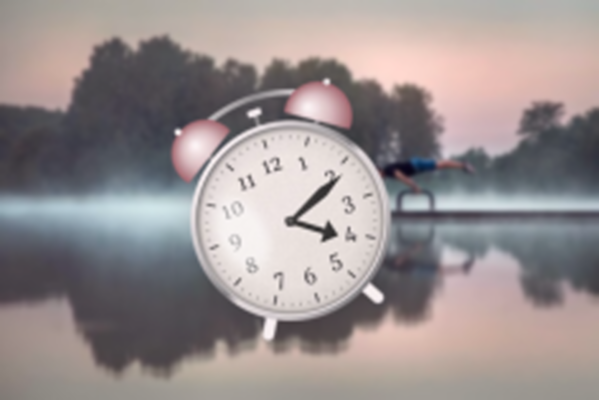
4.11
